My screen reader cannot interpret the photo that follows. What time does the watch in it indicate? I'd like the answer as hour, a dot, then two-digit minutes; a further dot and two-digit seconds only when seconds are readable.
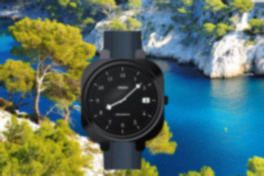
8.08
